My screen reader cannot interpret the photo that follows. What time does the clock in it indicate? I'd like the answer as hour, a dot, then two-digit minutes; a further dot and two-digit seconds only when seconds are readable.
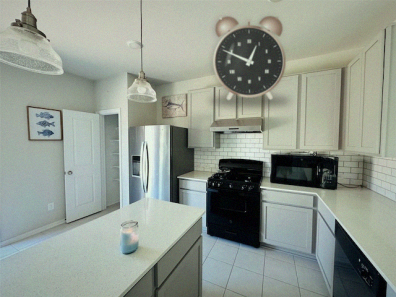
12.49
